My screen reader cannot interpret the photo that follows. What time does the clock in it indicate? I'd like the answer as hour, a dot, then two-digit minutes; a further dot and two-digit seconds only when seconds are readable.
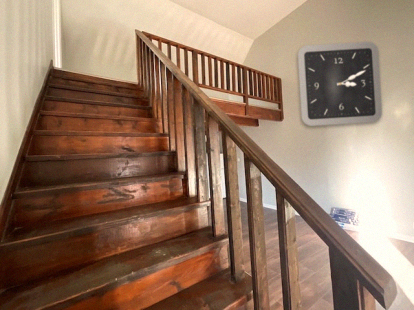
3.11
